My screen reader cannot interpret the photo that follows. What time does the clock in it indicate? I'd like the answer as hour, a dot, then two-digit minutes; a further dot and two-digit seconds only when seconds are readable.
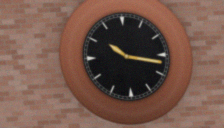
10.17
